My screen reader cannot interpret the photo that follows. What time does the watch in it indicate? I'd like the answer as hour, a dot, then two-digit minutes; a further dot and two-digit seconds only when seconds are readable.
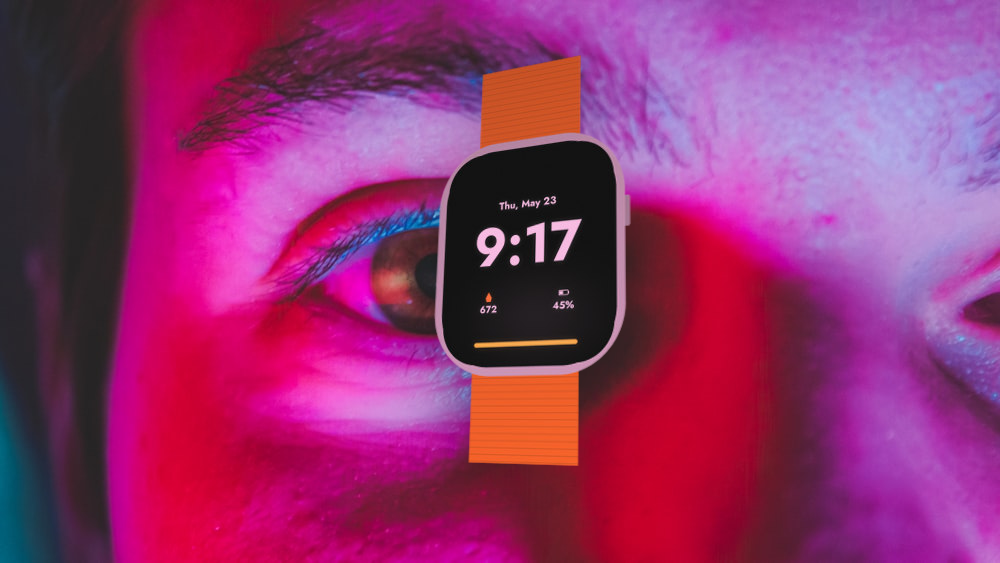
9.17
